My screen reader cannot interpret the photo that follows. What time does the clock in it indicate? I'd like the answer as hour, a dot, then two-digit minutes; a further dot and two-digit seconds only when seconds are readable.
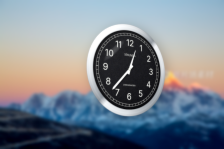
12.37
